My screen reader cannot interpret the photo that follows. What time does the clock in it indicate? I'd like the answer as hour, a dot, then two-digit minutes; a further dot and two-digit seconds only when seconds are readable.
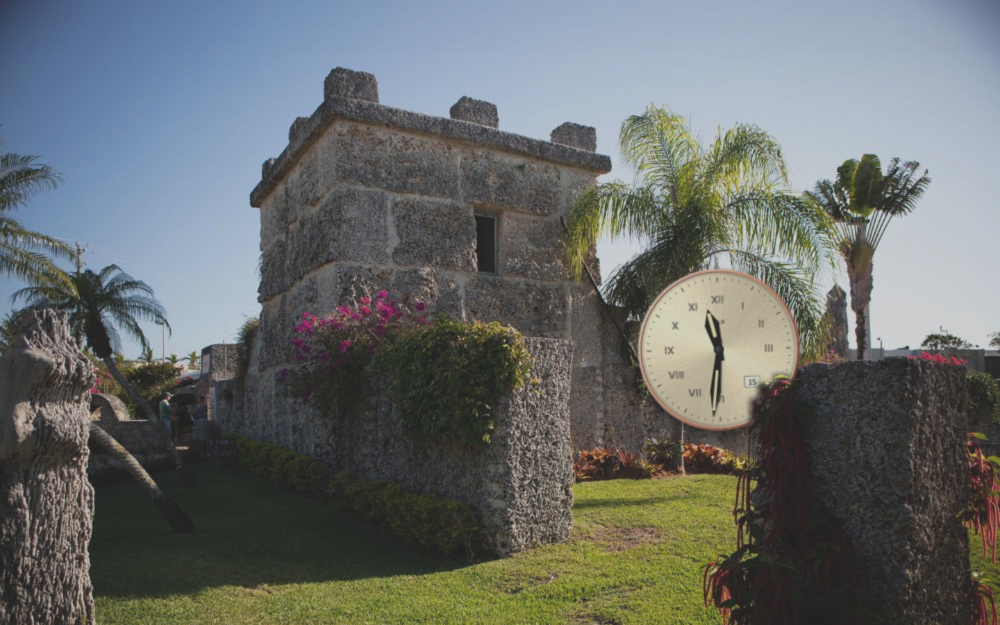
11.31
